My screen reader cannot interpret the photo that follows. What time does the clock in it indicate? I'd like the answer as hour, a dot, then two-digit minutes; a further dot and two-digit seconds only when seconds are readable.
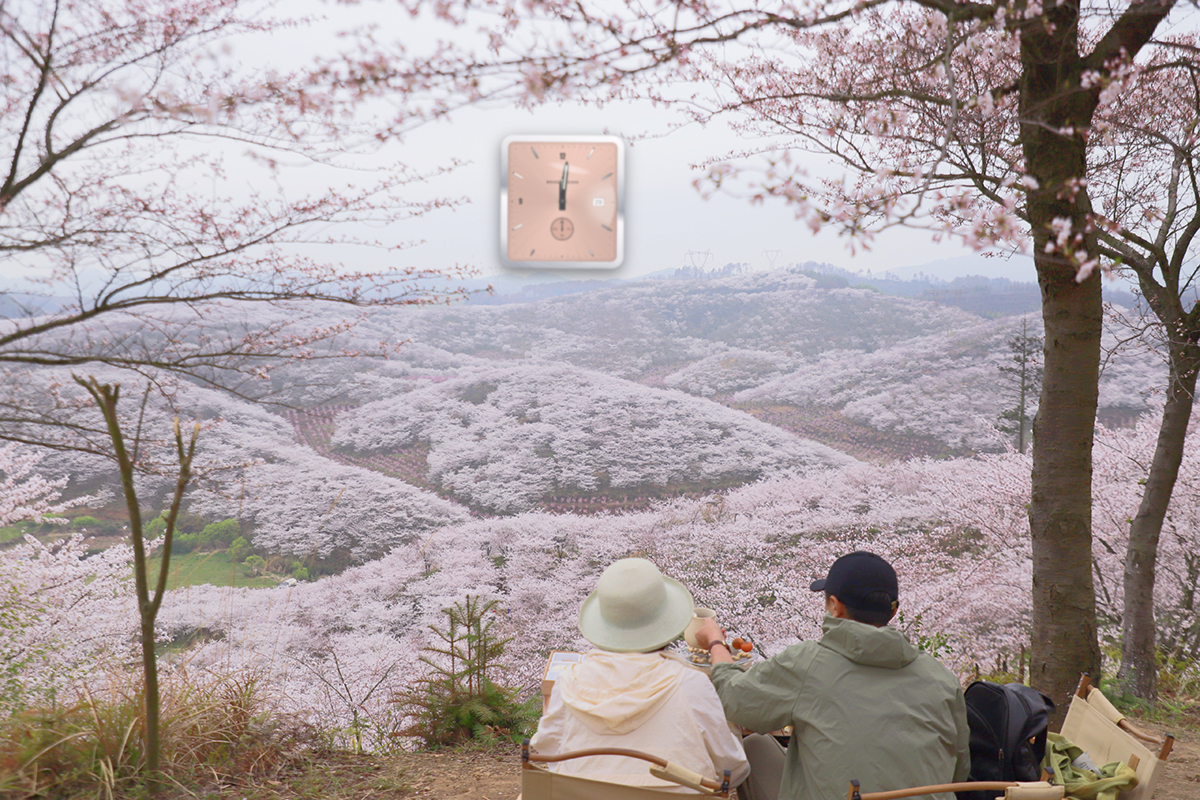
12.01
